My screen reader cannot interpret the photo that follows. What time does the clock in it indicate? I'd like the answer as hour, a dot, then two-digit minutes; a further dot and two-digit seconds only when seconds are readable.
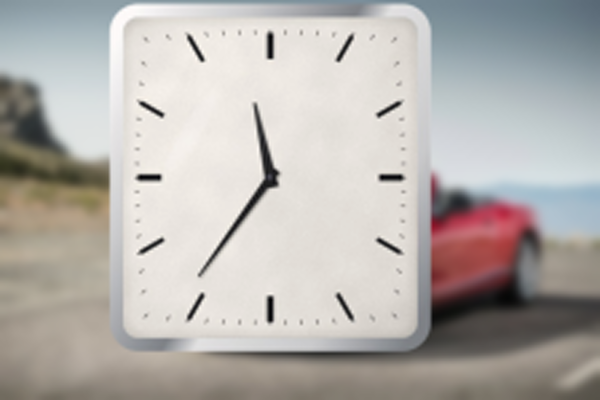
11.36
